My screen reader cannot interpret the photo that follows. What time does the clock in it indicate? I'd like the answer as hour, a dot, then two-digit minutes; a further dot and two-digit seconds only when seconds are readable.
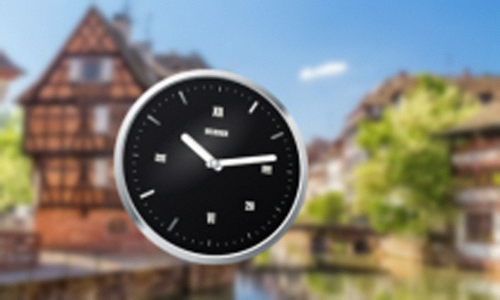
10.13
